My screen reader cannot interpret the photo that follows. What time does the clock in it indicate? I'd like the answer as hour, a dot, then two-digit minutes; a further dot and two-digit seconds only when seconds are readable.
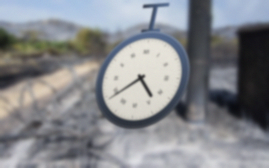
4.39
